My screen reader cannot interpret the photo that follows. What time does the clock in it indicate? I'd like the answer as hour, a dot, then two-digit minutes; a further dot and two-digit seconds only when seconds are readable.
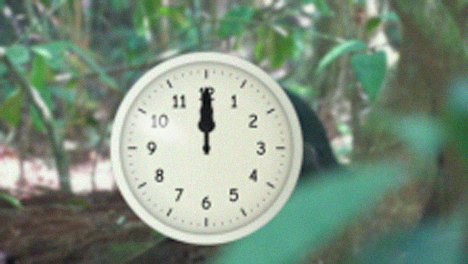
12.00
